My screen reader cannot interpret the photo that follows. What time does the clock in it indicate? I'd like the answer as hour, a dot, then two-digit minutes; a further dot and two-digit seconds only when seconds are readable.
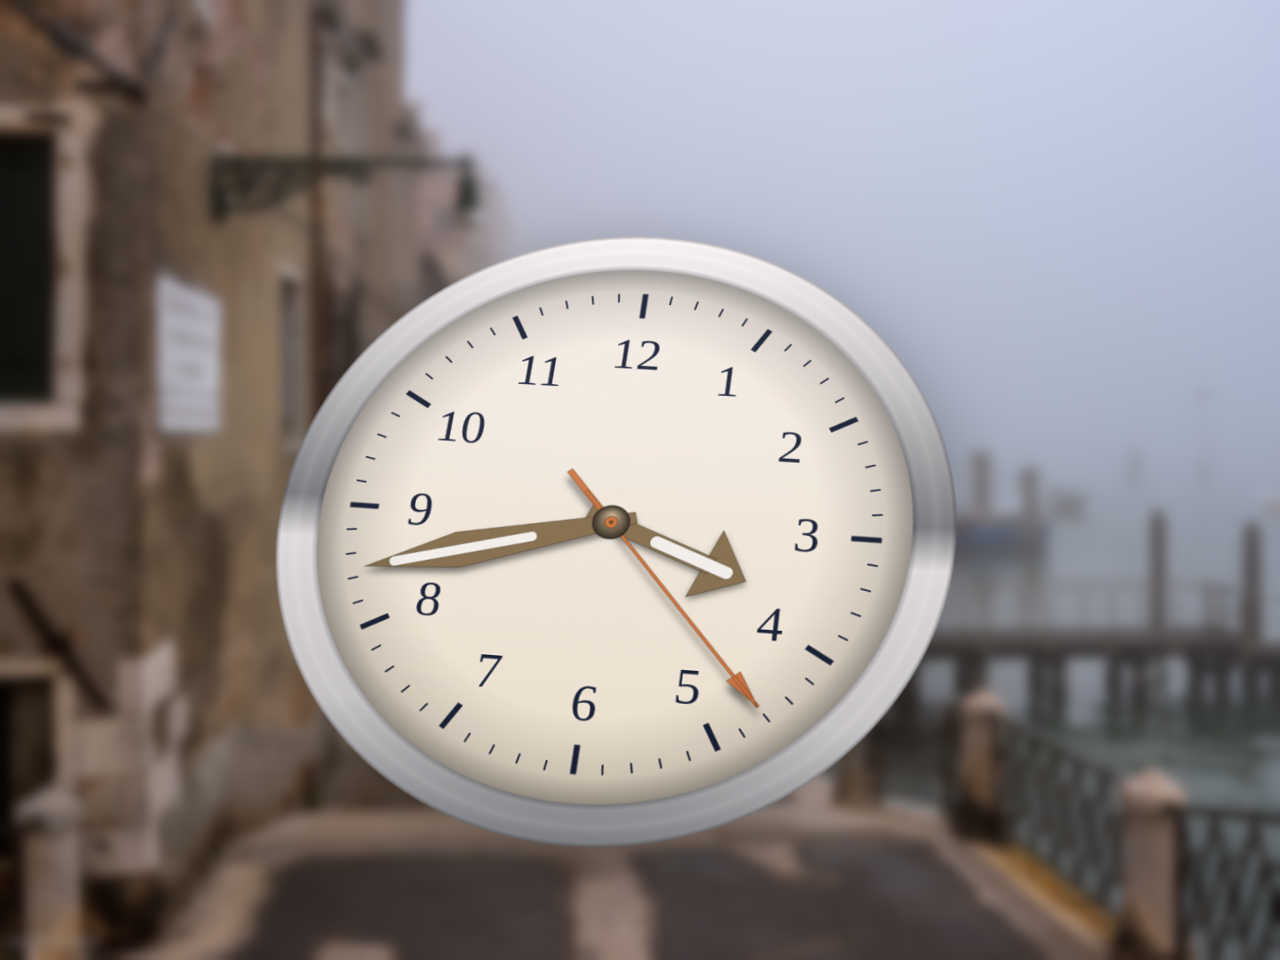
3.42.23
